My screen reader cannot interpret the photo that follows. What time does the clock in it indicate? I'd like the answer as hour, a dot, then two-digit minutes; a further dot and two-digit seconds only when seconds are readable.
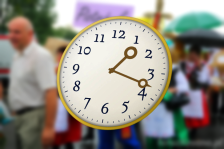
1.18
